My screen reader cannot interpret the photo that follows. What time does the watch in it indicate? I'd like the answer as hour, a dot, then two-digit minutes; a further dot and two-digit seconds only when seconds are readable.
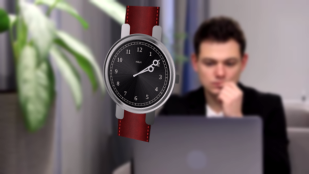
2.09
